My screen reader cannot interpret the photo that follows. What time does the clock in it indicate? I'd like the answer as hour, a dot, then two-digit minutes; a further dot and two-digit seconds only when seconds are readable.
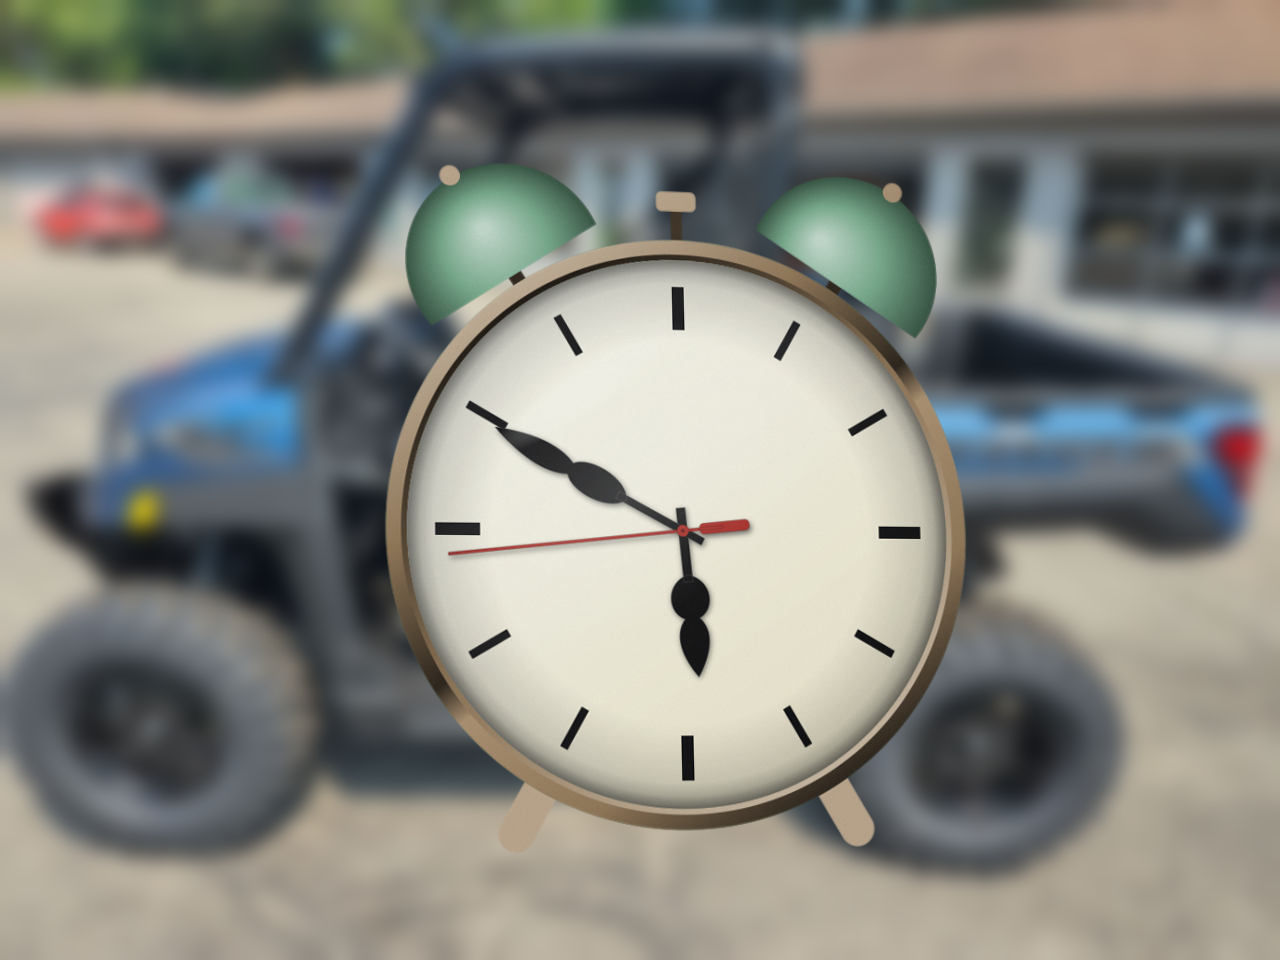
5.49.44
